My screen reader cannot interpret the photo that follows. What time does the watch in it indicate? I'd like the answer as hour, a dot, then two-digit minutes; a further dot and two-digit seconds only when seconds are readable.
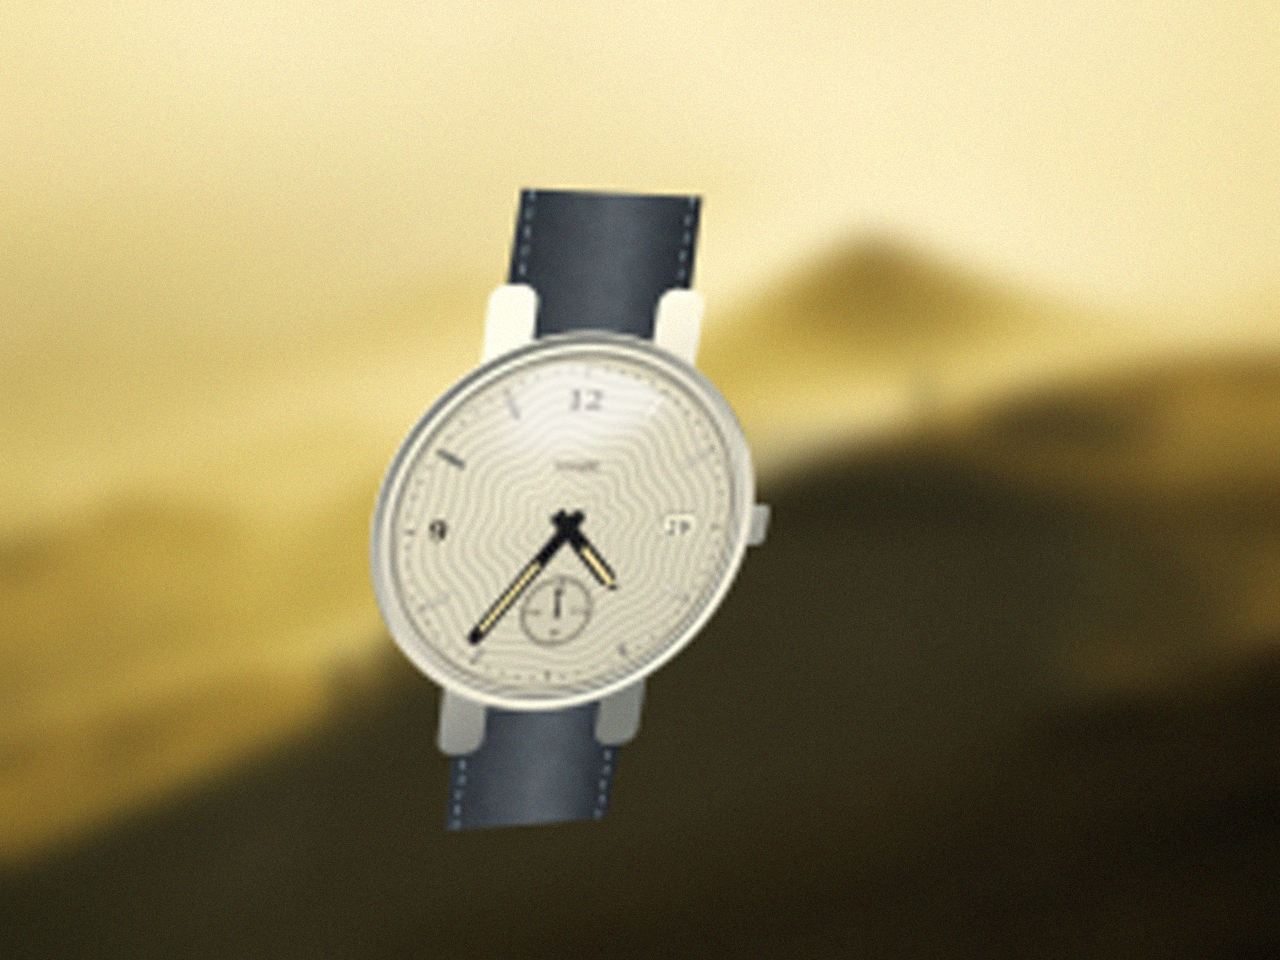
4.36
